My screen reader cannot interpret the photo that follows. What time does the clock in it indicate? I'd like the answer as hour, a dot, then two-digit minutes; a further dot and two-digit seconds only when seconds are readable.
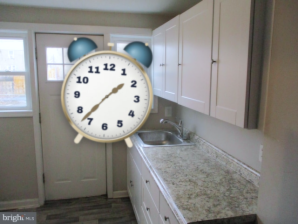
1.37
